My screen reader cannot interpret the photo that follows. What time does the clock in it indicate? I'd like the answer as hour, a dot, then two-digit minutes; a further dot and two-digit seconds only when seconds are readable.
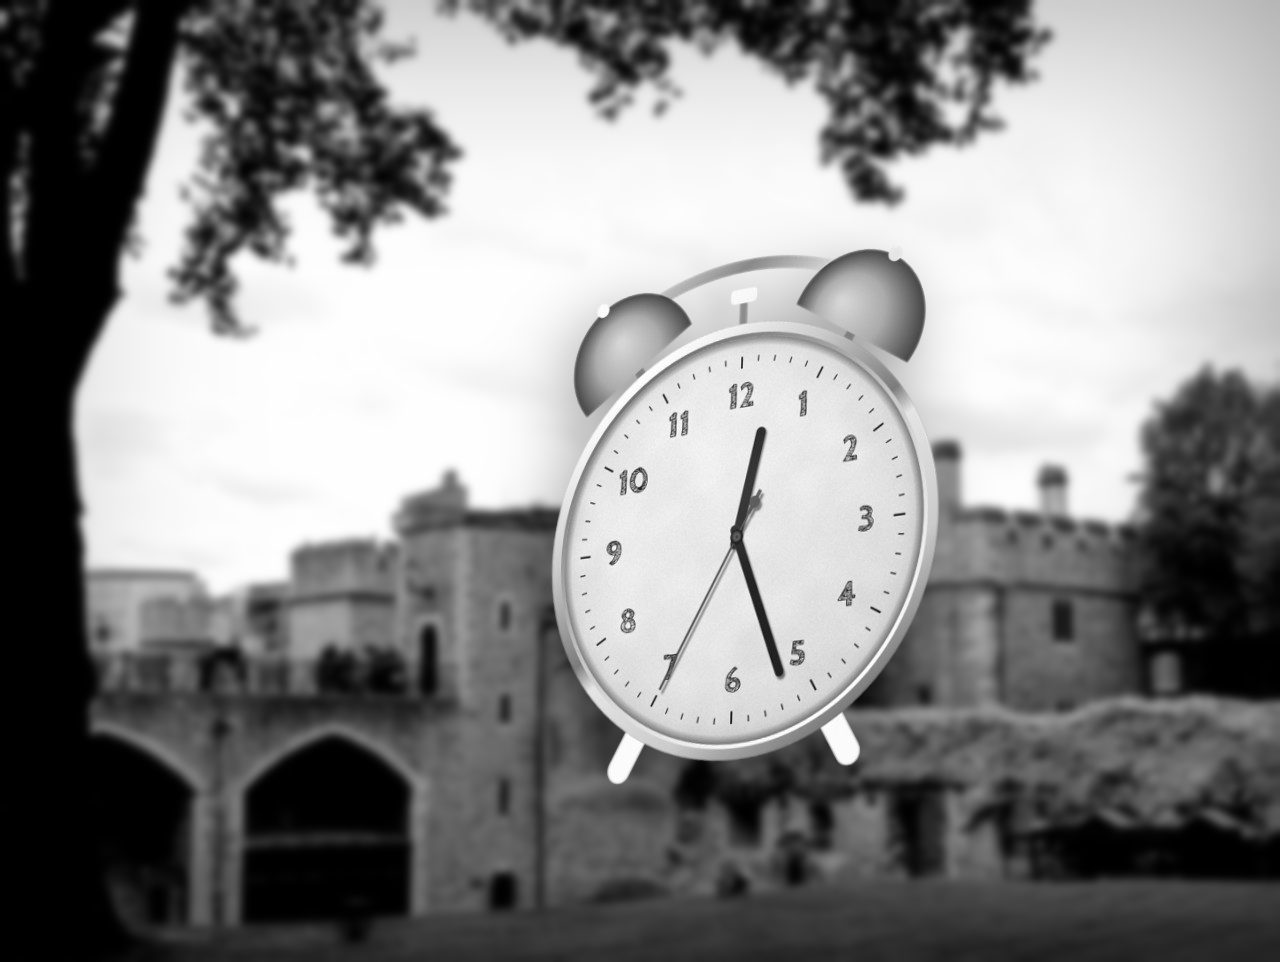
12.26.35
